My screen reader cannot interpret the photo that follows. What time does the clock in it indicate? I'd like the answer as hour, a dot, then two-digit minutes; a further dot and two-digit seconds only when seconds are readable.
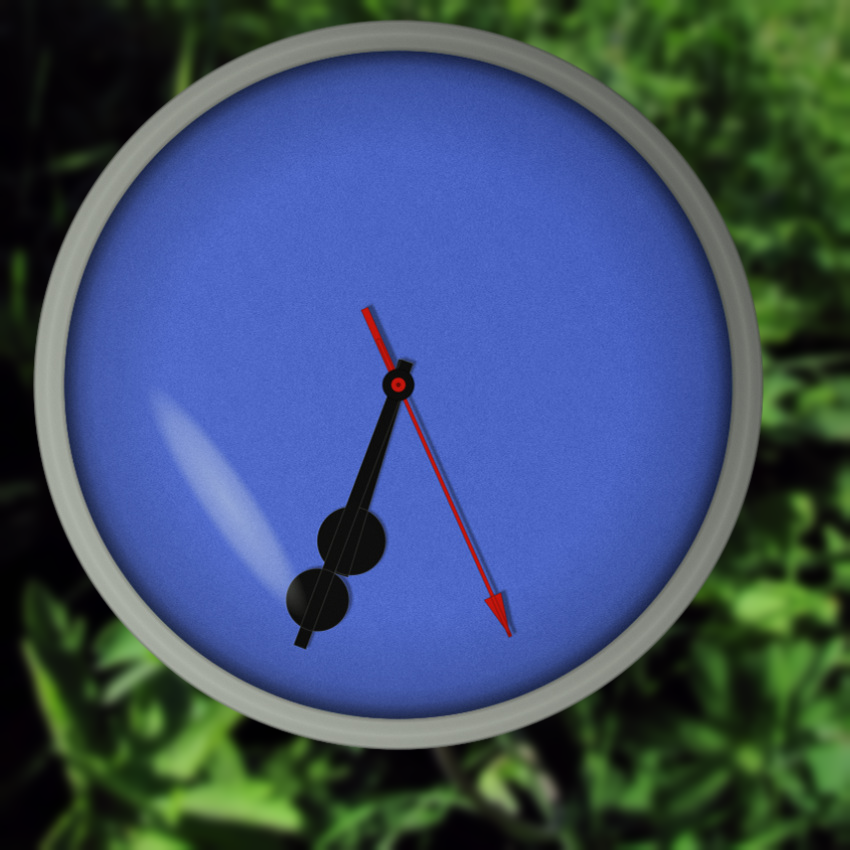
6.33.26
